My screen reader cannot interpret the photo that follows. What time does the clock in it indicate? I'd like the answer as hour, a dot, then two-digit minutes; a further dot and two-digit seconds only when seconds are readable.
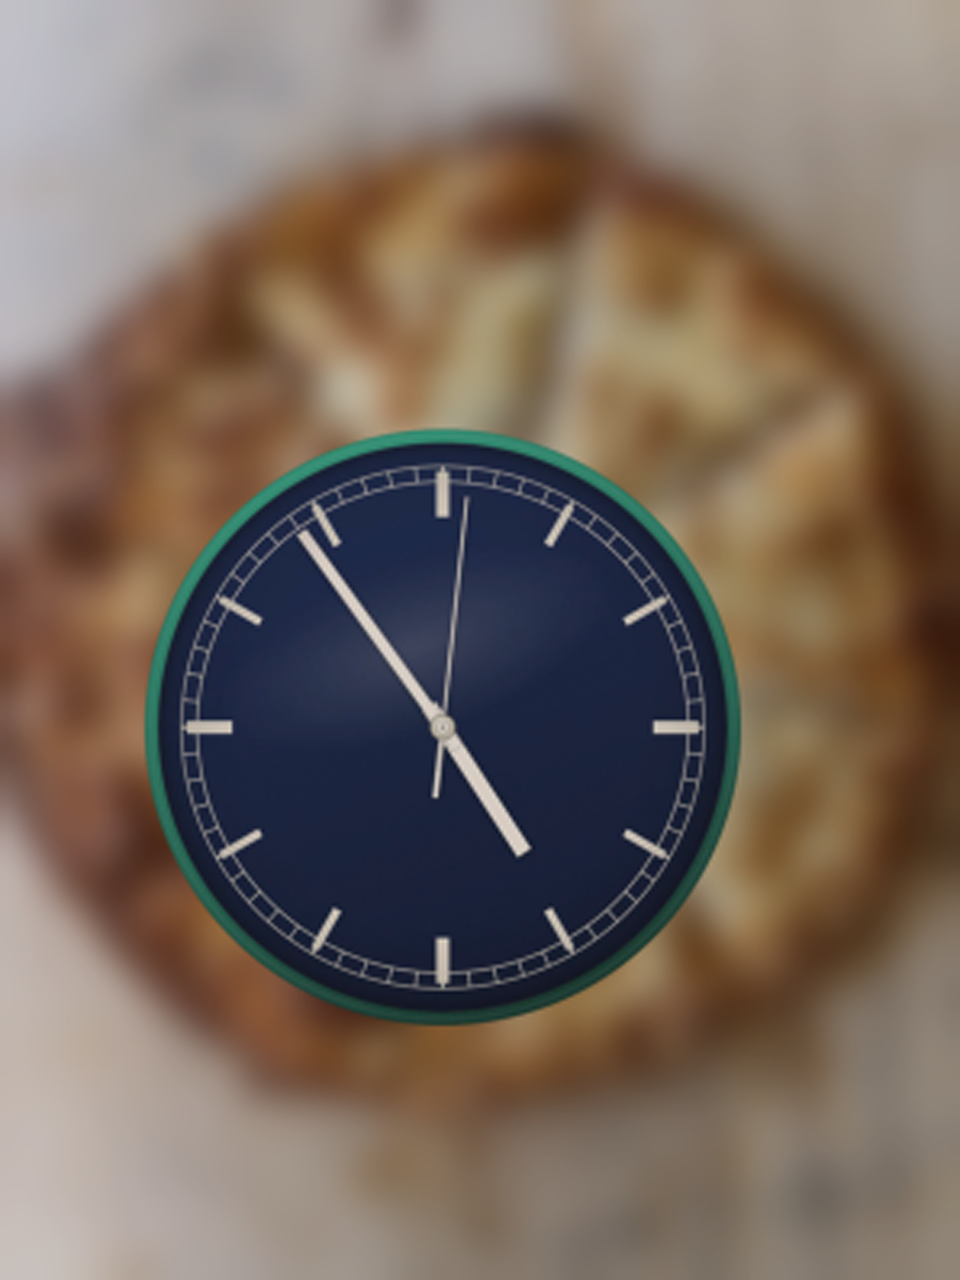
4.54.01
